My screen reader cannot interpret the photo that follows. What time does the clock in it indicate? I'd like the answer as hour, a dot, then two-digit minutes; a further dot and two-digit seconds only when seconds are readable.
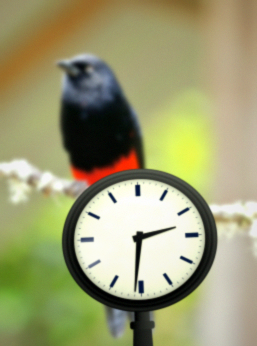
2.31
